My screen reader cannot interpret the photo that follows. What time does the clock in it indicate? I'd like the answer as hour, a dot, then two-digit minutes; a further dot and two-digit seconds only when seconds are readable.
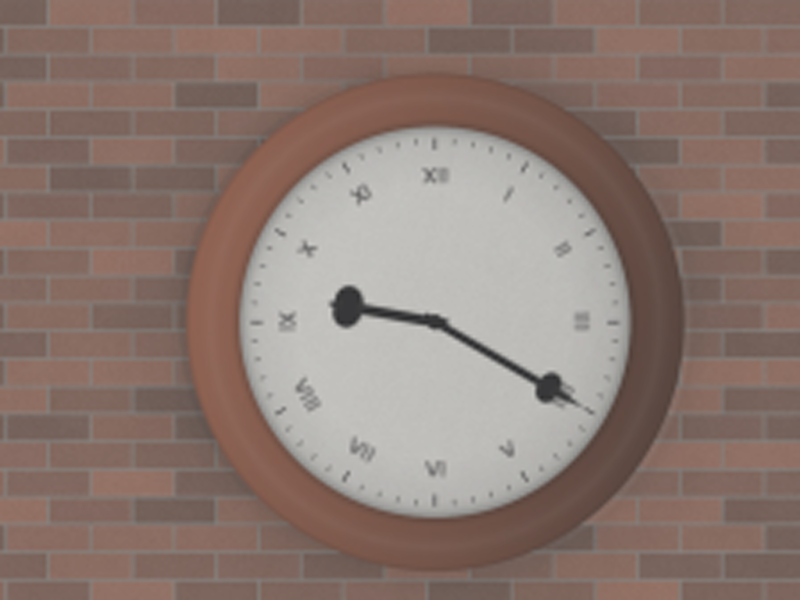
9.20
